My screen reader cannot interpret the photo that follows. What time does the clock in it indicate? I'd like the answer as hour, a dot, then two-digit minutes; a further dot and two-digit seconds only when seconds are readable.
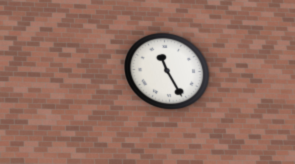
11.26
